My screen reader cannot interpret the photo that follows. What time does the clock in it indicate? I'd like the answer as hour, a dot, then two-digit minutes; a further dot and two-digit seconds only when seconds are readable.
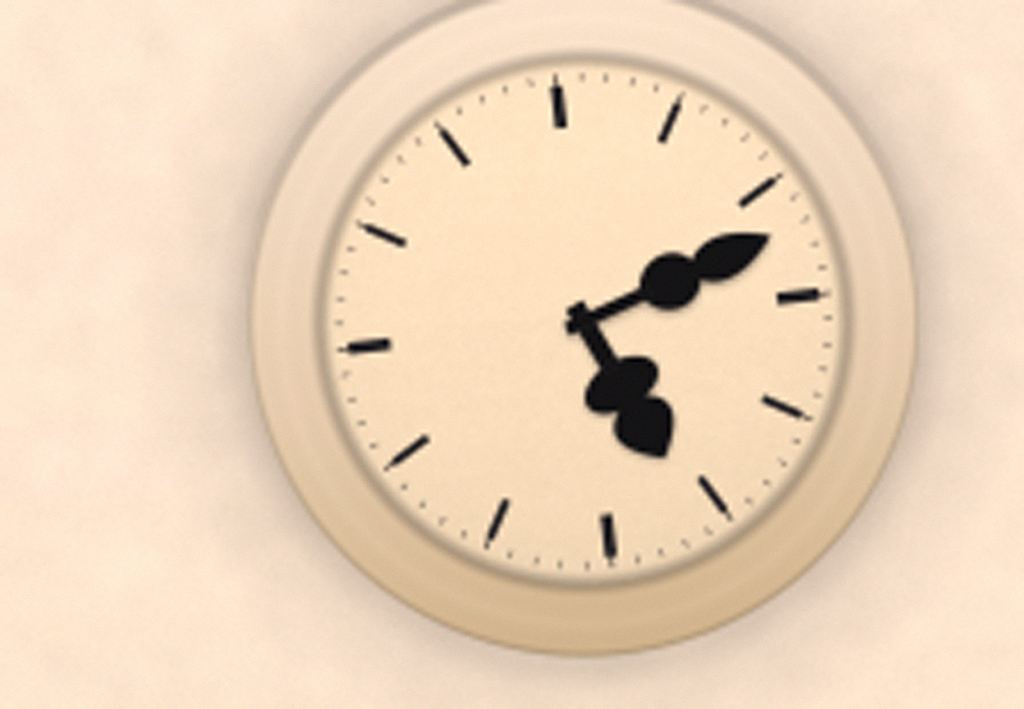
5.12
